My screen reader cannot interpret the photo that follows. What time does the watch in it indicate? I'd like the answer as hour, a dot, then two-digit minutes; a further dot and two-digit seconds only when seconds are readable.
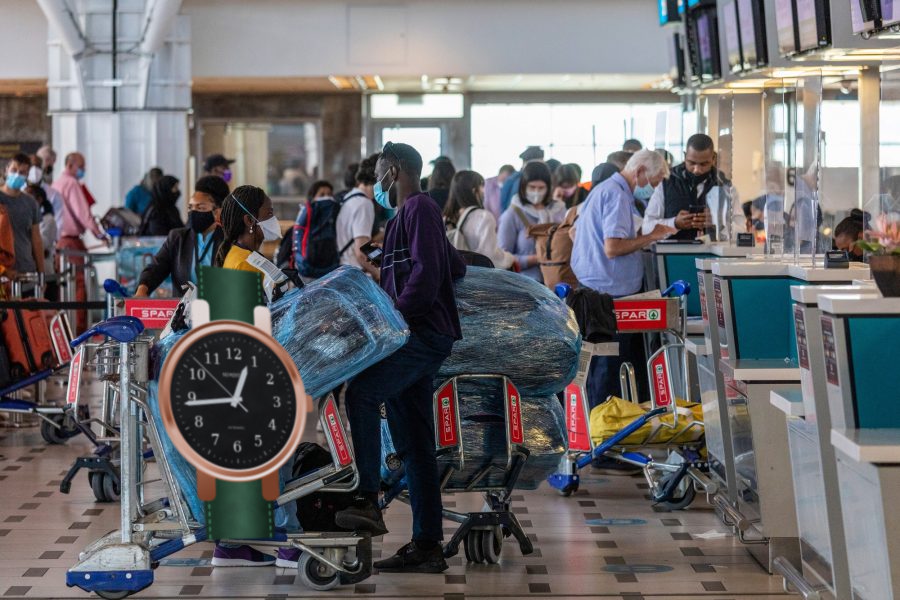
12.43.52
